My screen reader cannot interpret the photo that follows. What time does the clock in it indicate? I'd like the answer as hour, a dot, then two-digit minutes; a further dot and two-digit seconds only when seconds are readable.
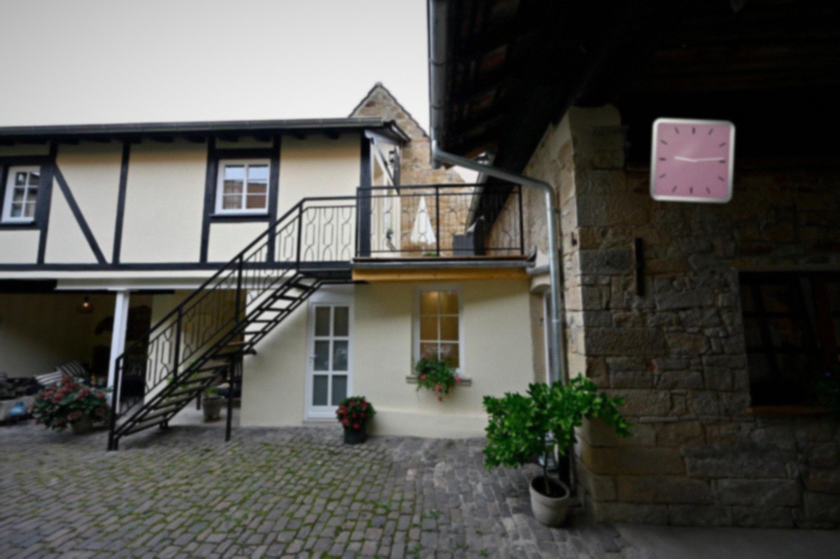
9.14
